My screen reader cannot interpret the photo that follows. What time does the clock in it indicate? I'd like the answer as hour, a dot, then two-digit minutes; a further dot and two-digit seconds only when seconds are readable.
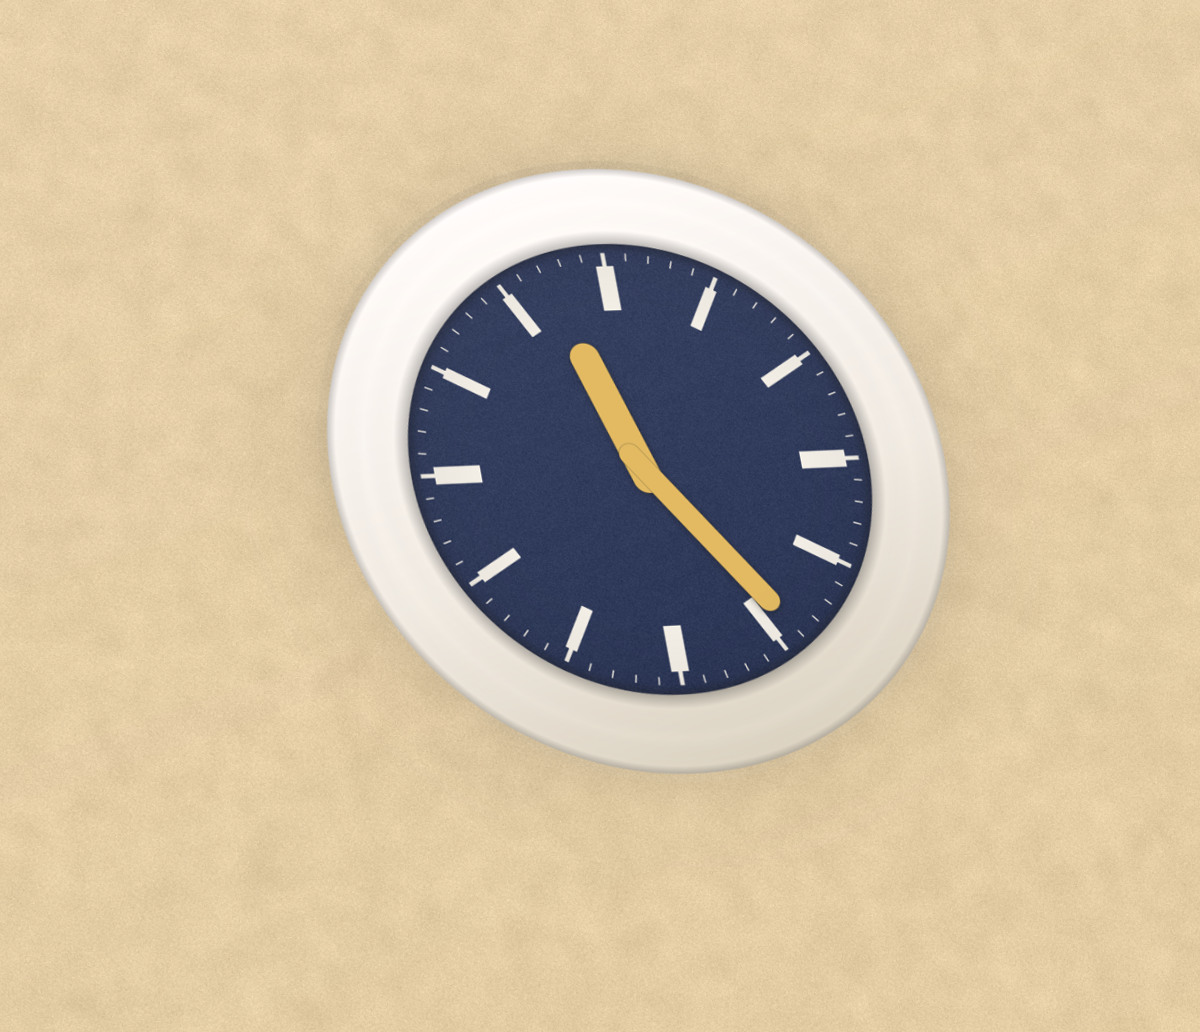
11.24
